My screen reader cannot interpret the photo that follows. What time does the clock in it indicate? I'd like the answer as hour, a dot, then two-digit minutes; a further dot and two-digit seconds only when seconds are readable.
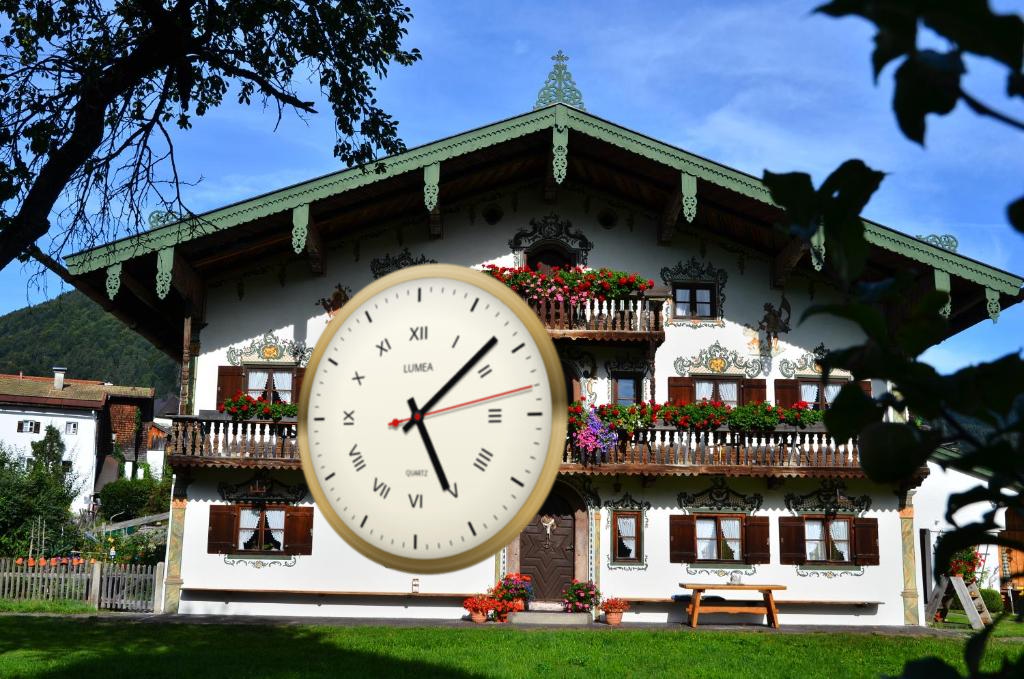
5.08.13
